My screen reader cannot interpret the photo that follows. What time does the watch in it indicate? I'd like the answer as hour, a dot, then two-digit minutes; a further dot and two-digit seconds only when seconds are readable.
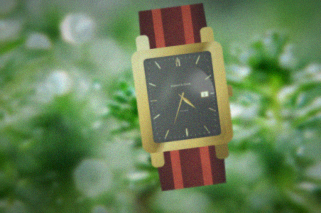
4.34
